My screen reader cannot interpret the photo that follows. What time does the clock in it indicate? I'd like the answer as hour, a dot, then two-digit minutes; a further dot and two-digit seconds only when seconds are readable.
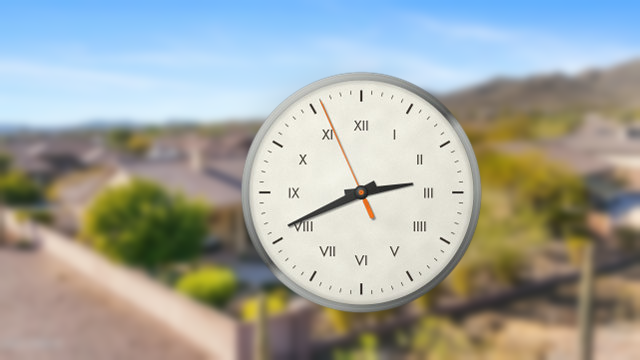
2.40.56
